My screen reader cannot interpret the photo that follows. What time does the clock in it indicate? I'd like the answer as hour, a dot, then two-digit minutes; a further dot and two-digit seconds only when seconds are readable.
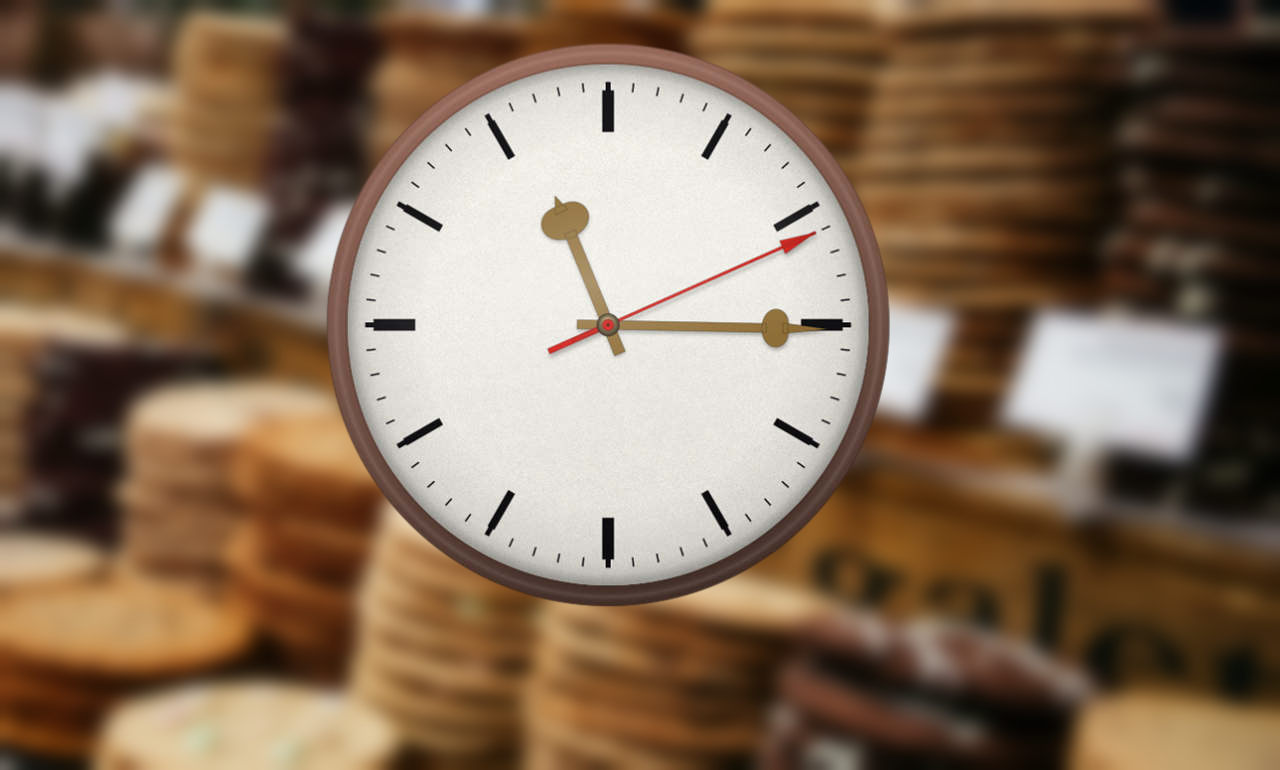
11.15.11
